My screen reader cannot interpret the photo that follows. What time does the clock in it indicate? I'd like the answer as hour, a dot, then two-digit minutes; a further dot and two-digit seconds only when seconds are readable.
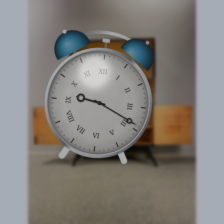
9.19
